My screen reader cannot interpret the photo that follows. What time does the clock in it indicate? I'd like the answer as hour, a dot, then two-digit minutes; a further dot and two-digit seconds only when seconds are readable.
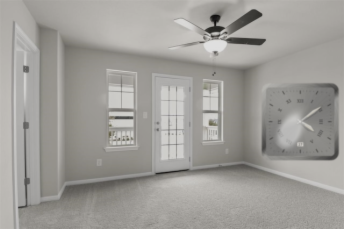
4.09
